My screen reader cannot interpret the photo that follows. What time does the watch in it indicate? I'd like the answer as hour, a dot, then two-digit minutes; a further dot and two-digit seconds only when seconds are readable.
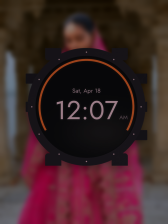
12.07
